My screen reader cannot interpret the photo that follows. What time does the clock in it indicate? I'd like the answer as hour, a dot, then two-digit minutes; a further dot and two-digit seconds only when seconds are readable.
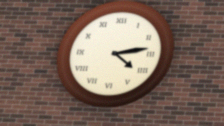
4.13
